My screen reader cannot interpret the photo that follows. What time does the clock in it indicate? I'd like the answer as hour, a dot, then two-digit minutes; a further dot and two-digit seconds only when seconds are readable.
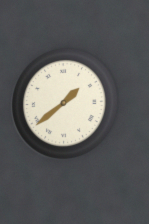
1.39
